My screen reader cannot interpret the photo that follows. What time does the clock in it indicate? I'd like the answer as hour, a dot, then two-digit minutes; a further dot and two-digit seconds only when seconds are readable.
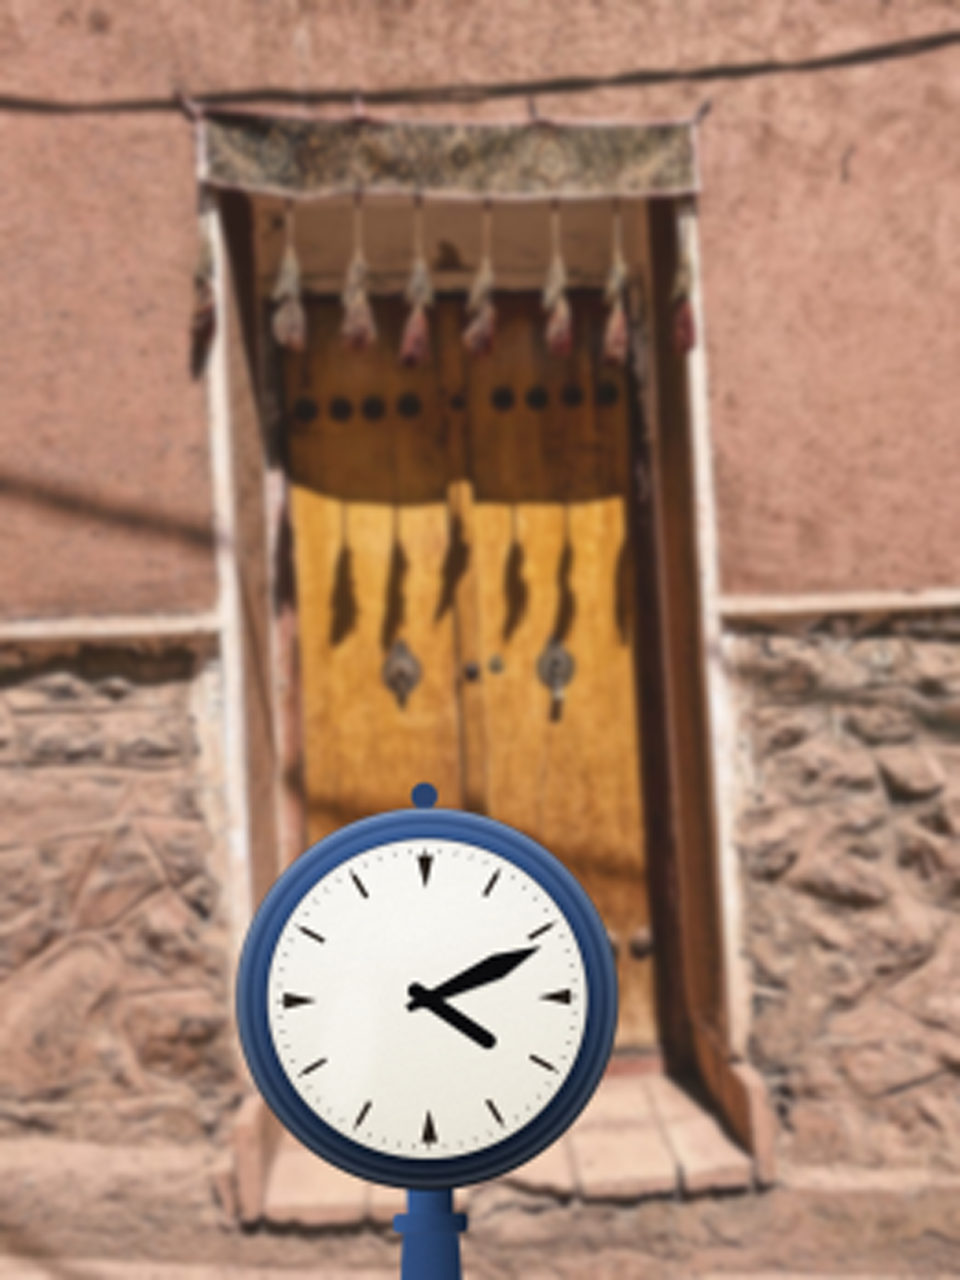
4.11
